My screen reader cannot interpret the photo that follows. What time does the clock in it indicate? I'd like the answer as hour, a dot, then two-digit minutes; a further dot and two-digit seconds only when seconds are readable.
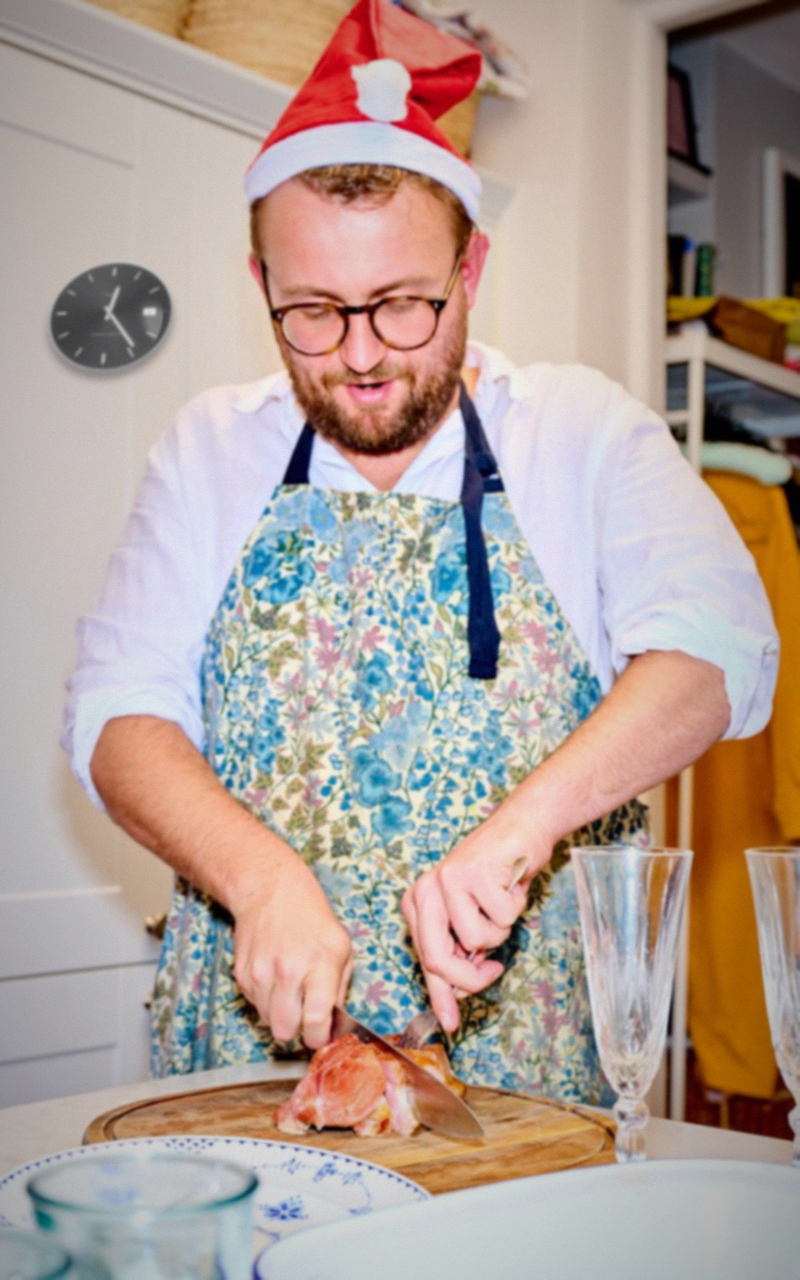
12.24
